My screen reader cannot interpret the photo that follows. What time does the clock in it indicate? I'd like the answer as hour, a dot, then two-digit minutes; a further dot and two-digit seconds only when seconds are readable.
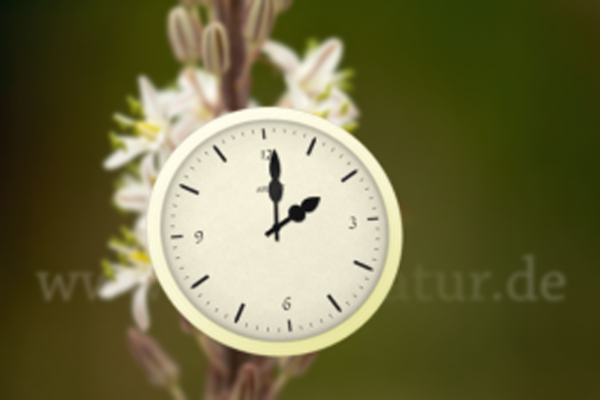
2.01
